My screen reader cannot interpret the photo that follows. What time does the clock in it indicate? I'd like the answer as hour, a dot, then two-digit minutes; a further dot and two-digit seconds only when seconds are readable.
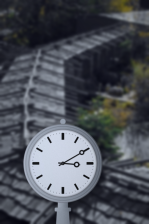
3.10
